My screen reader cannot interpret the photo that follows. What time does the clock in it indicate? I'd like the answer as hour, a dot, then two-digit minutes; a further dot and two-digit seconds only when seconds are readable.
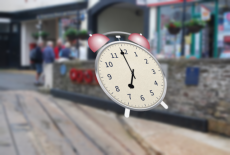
6.59
